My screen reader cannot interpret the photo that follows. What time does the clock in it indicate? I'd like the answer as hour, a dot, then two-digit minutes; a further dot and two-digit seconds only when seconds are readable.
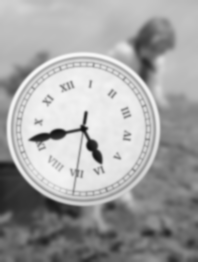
5.46.35
